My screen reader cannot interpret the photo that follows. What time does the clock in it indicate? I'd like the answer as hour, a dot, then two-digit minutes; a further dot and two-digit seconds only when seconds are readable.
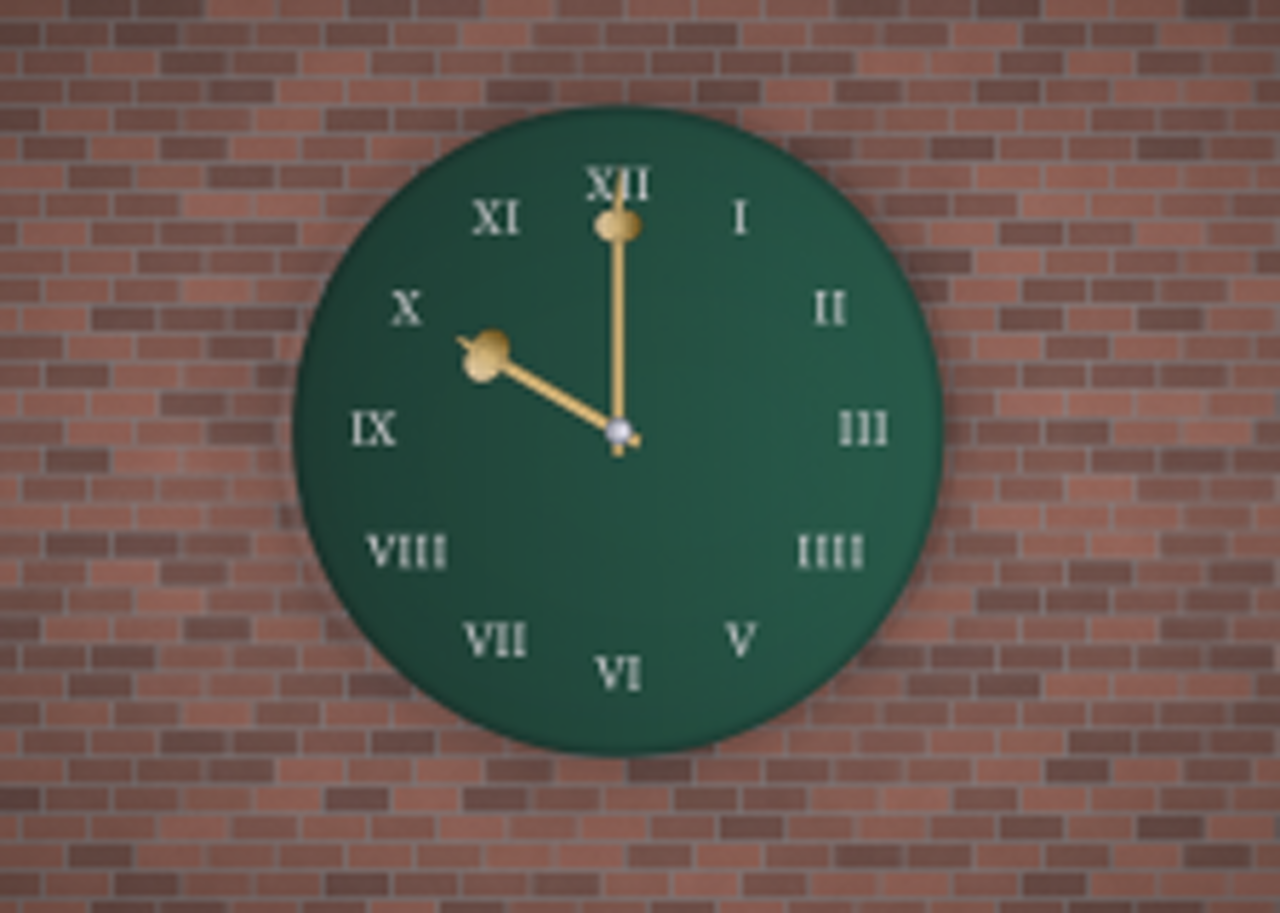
10.00
